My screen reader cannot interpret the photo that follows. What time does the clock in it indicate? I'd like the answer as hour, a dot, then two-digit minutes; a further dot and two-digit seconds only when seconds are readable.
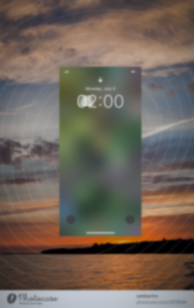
2.00
